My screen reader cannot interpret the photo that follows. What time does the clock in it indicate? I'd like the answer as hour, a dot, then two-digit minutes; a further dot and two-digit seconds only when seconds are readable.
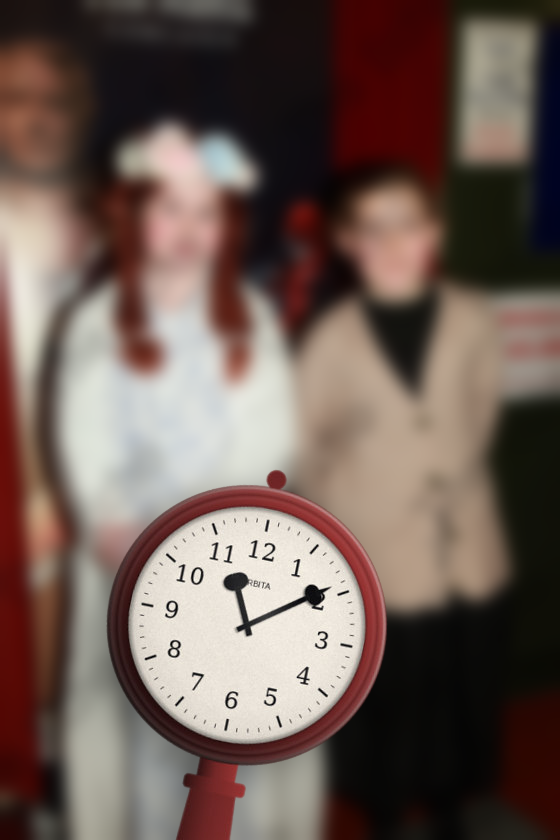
11.09
